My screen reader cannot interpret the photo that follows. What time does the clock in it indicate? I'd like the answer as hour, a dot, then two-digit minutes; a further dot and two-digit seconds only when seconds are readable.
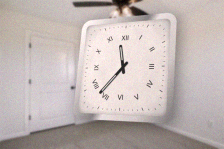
11.37
